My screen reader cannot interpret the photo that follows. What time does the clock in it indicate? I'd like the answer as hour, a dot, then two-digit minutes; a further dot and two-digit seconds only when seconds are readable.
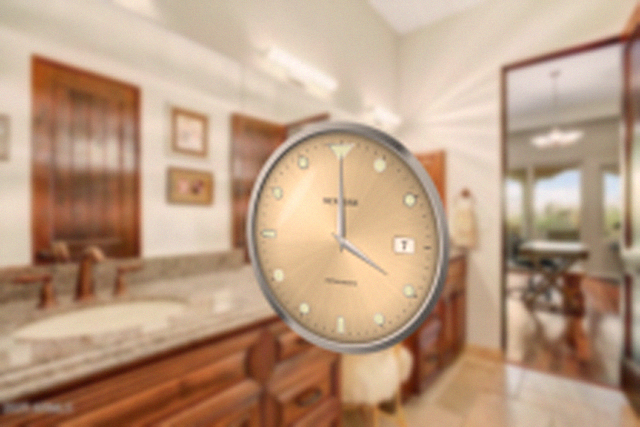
4.00
